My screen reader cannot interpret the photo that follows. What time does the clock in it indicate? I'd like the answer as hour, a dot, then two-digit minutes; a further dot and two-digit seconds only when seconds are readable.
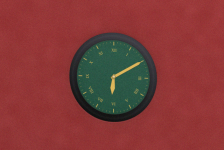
6.10
